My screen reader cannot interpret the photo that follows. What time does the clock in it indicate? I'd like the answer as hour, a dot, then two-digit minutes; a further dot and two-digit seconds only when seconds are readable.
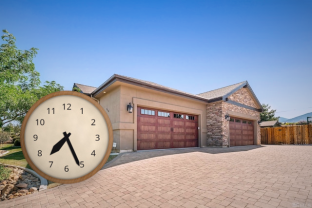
7.26
